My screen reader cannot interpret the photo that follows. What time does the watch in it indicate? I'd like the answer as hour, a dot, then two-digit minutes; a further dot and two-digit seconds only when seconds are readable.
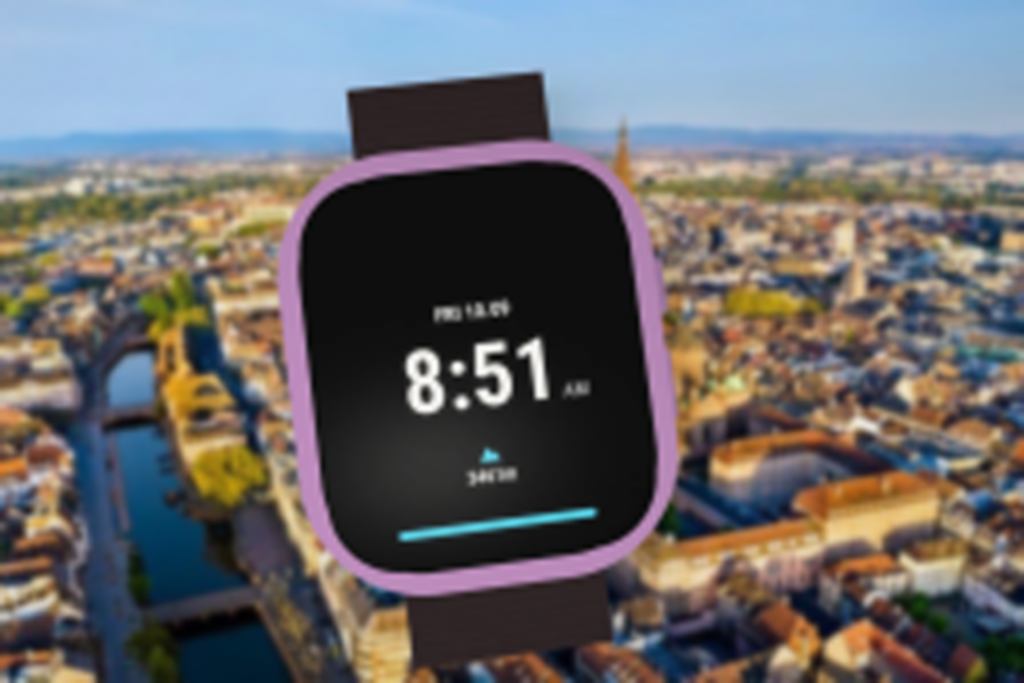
8.51
